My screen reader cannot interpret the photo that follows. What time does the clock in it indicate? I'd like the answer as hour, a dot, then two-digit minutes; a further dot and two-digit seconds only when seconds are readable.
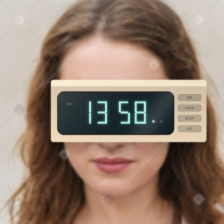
13.58
